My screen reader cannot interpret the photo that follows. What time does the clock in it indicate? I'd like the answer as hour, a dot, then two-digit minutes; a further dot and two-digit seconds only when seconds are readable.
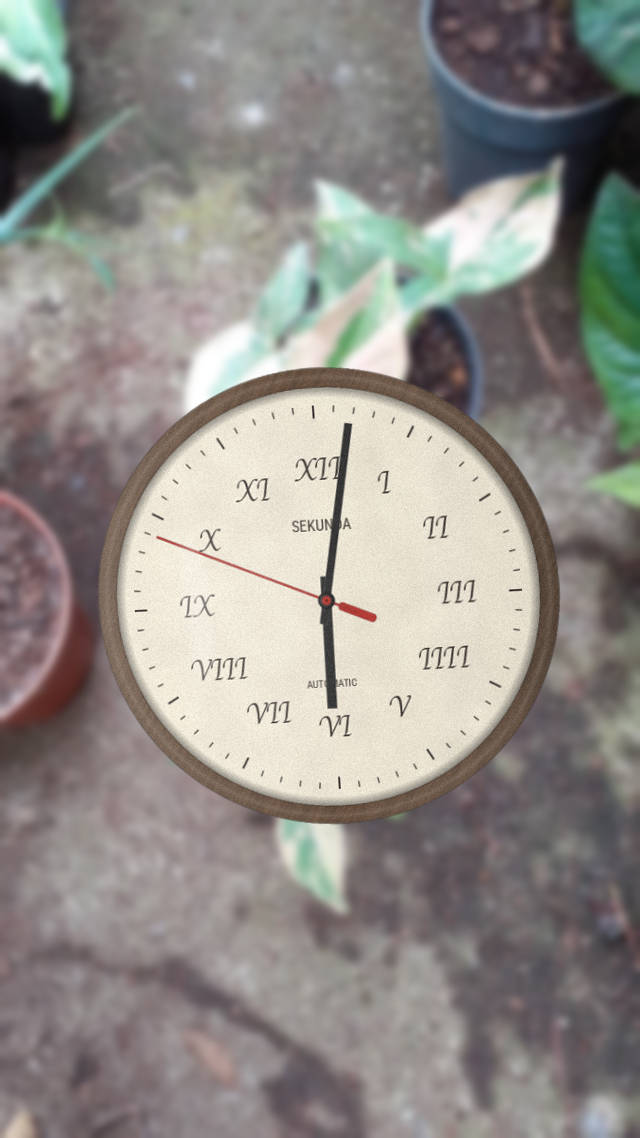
6.01.49
